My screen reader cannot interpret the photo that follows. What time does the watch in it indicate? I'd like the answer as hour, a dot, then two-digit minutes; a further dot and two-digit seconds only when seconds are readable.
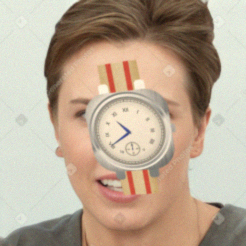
10.40
